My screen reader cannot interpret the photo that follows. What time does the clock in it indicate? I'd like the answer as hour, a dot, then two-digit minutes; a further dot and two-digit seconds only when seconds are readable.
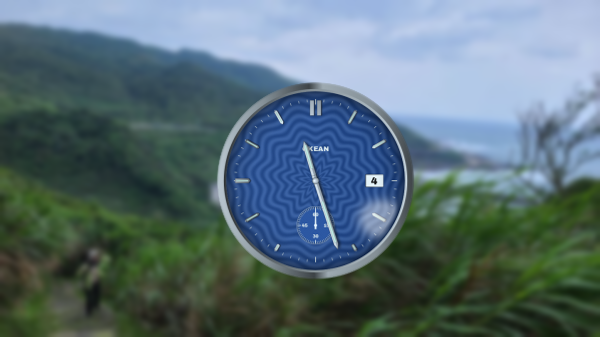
11.27
